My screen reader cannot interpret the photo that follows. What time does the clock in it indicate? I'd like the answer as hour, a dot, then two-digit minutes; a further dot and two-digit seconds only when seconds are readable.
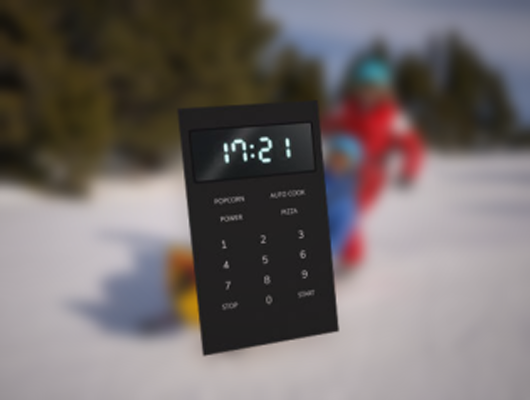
17.21
